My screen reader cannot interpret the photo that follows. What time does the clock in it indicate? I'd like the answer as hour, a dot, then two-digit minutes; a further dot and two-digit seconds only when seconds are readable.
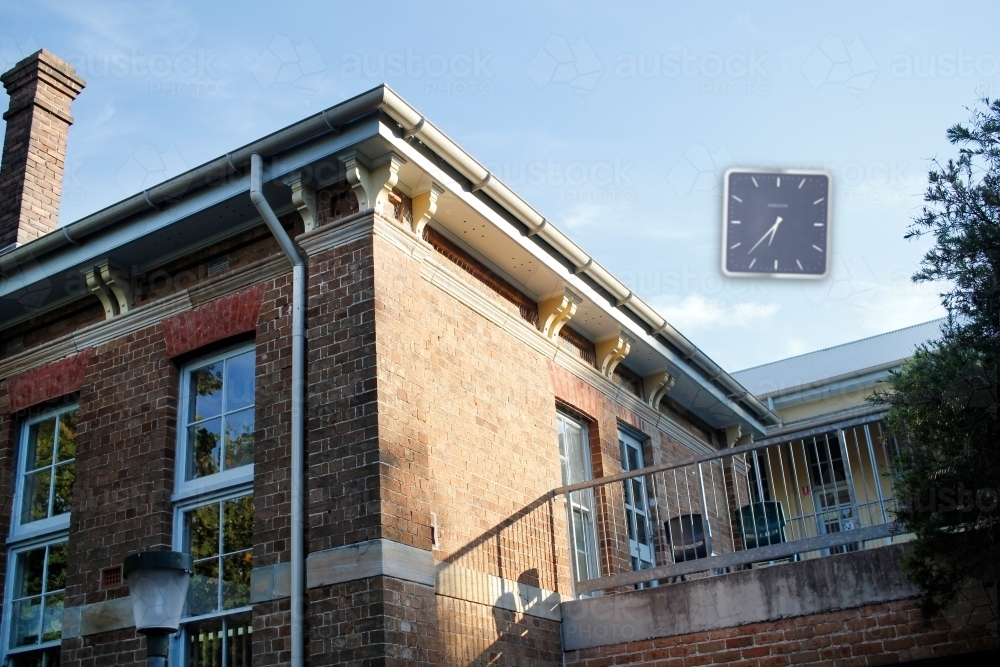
6.37
